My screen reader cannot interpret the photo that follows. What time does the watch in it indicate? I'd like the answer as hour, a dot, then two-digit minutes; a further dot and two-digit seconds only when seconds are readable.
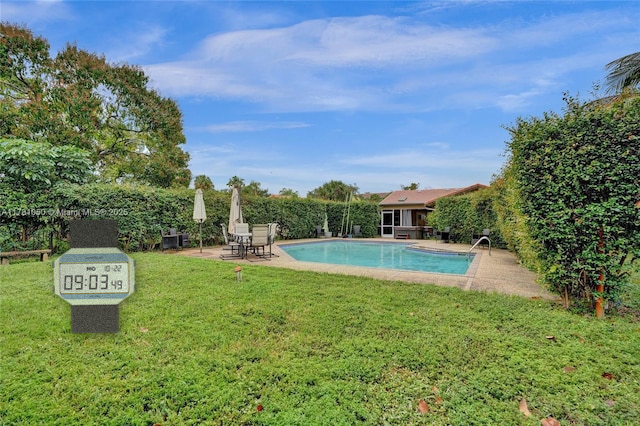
9.03.49
